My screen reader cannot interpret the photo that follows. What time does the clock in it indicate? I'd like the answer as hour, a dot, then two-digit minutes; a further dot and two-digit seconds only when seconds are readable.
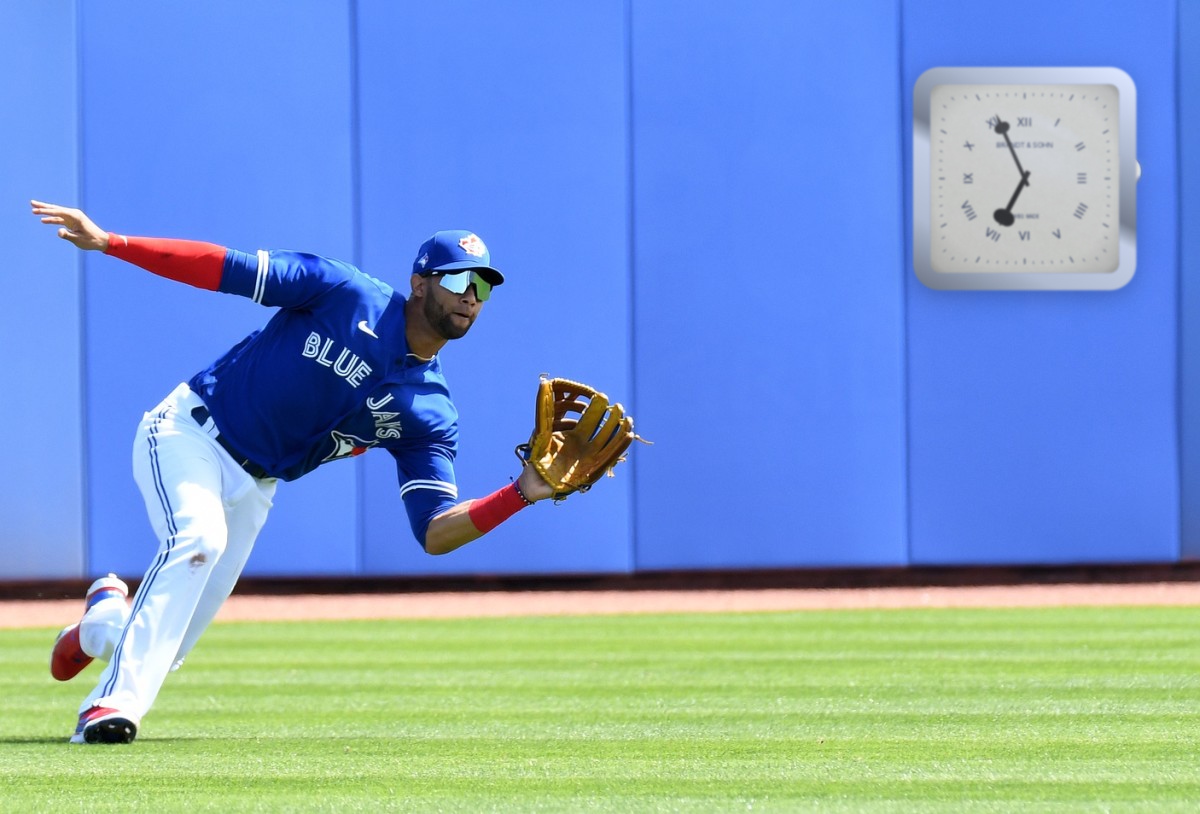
6.56
